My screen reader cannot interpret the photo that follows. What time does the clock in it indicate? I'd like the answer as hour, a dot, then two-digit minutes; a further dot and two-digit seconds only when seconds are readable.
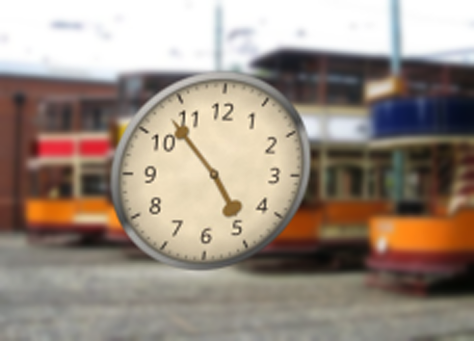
4.53
